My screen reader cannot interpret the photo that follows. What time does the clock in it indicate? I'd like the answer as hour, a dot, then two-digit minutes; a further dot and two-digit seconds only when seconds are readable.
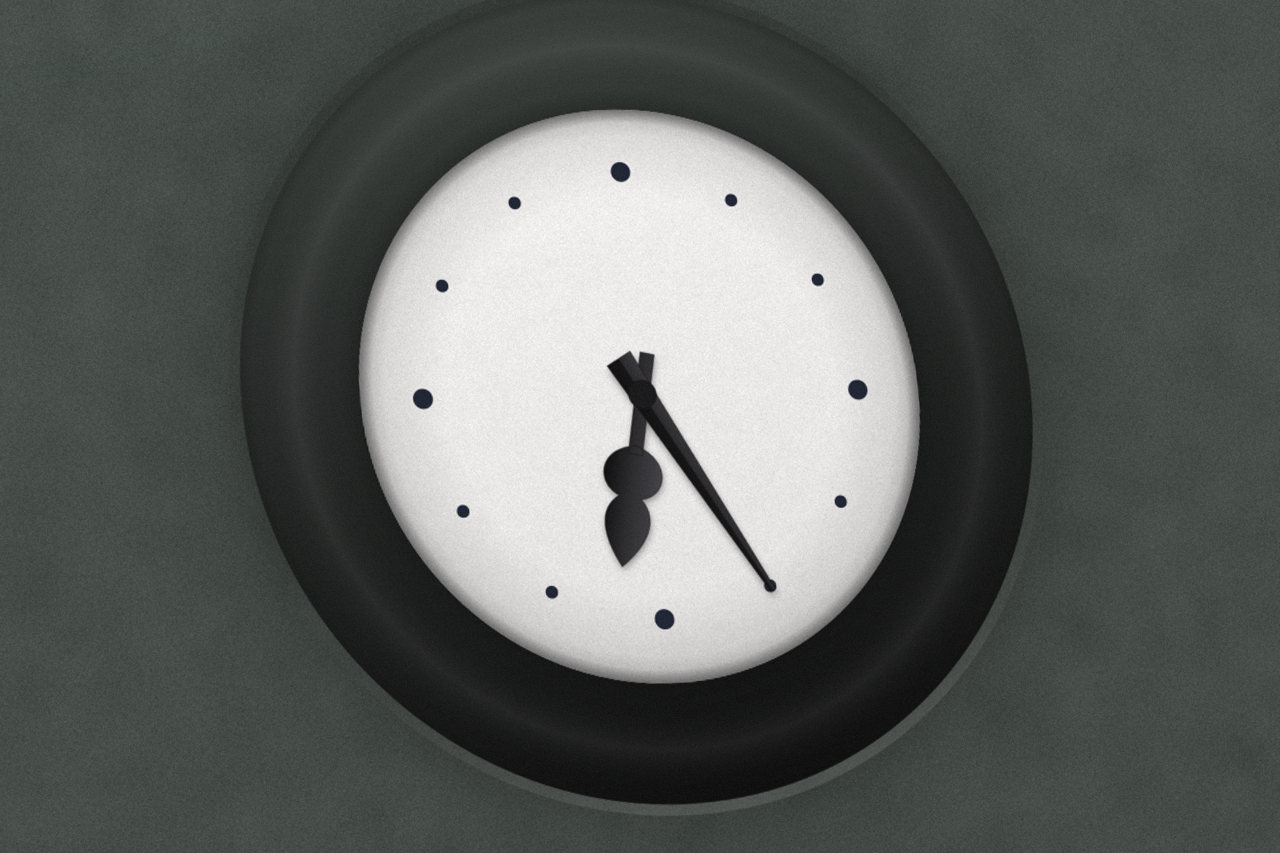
6.25
